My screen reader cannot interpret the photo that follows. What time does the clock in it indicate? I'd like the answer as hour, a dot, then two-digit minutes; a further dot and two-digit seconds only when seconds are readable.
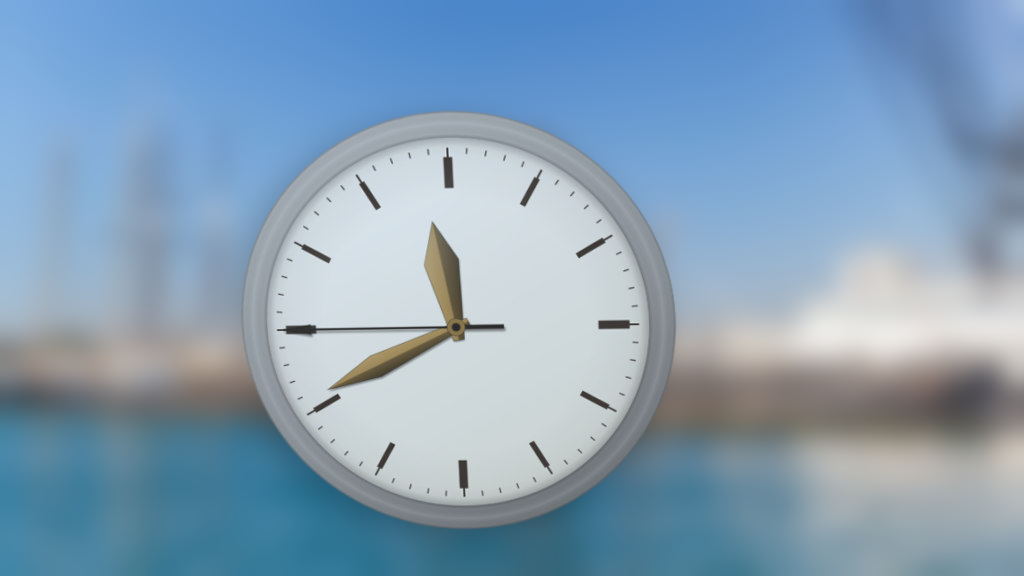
11.40.45
